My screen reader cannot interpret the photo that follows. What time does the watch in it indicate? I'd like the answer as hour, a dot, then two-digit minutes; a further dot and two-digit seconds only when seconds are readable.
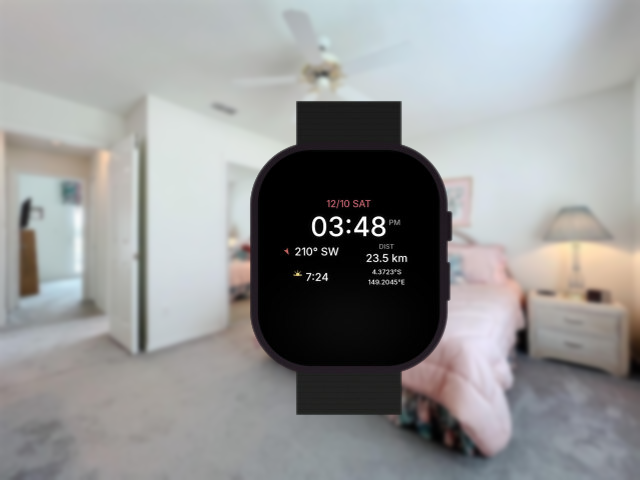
3.48
